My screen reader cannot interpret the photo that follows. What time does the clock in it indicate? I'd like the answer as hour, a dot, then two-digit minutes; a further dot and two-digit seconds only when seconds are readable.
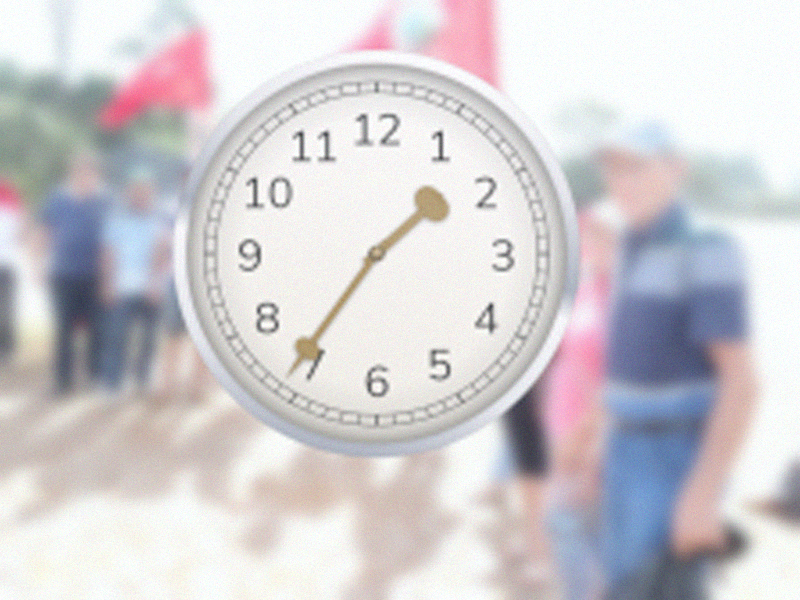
1.36
